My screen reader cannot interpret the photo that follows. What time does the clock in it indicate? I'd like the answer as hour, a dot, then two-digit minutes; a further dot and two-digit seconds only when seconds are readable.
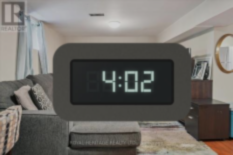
4.02
